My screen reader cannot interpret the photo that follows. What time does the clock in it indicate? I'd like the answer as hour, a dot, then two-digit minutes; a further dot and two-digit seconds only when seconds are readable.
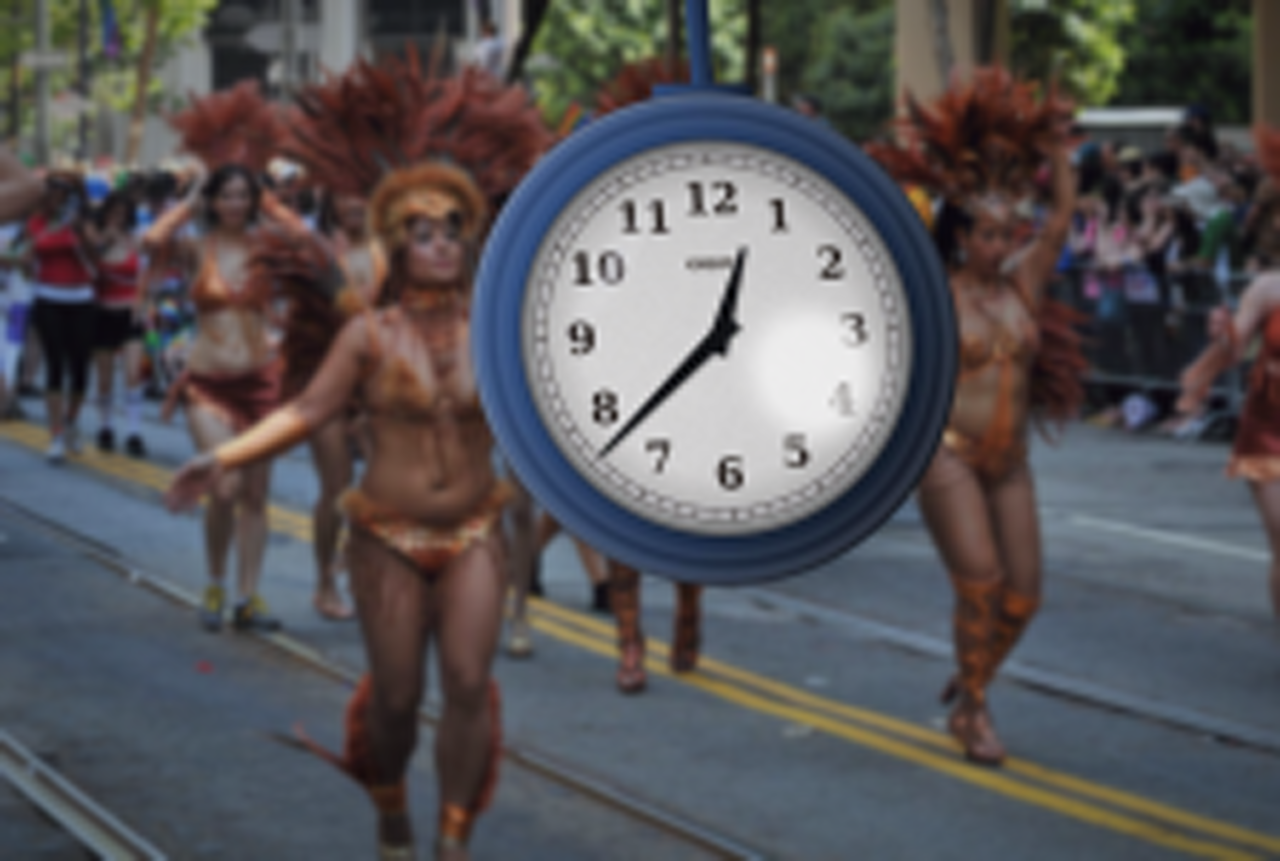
12.38
